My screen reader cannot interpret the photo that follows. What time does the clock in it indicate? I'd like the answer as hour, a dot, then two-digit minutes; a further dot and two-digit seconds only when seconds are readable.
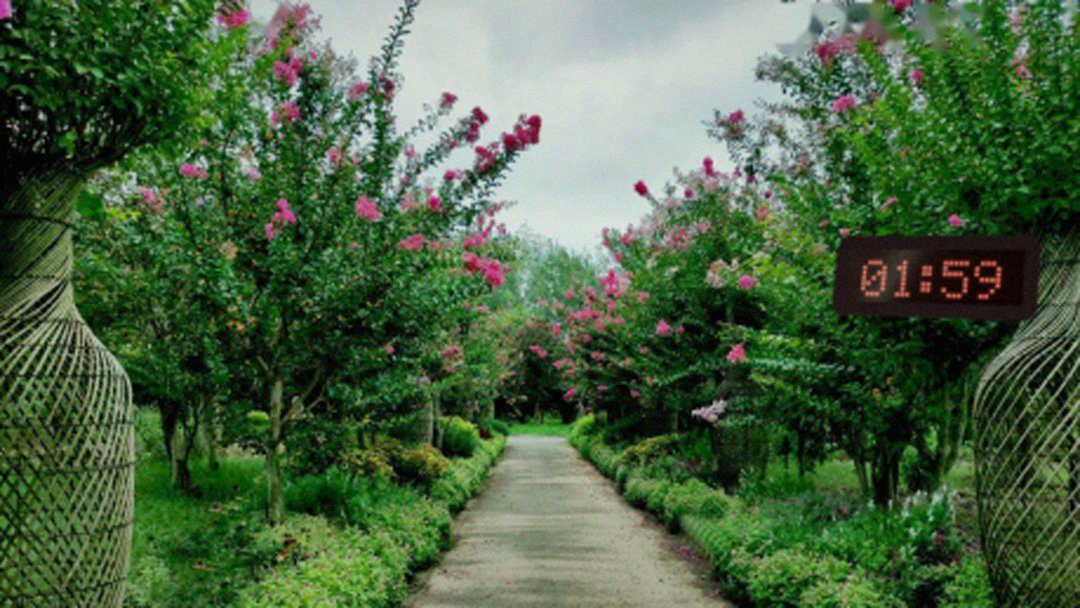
1.59
